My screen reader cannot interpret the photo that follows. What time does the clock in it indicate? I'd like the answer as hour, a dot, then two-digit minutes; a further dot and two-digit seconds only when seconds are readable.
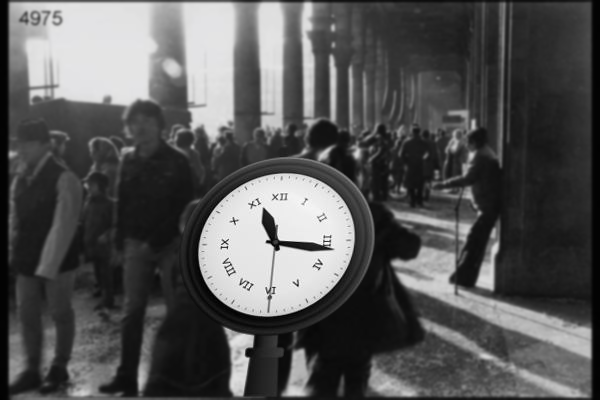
11.16.30
